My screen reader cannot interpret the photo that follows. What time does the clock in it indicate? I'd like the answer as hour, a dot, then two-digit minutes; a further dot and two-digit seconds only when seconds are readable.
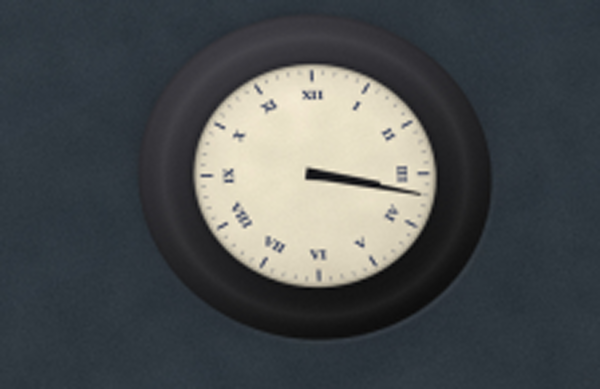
3.17
